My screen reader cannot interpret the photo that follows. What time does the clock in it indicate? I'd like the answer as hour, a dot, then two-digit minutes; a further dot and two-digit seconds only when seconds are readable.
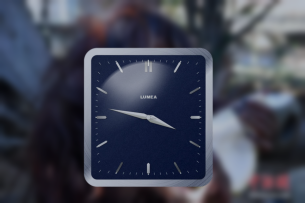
3.47
